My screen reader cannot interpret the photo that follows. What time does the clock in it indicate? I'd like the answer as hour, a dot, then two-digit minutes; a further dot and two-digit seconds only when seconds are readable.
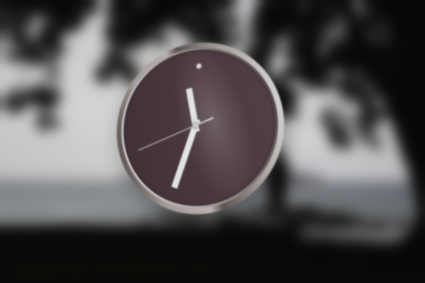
11.32.41
